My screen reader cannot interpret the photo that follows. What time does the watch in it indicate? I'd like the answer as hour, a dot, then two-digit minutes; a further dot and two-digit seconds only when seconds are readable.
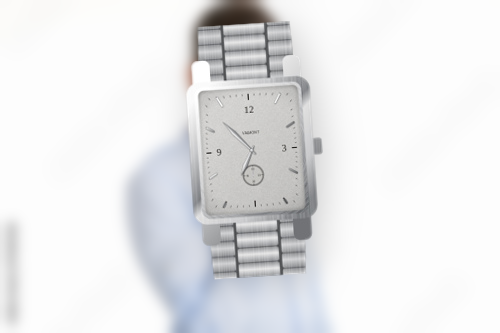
6.53
